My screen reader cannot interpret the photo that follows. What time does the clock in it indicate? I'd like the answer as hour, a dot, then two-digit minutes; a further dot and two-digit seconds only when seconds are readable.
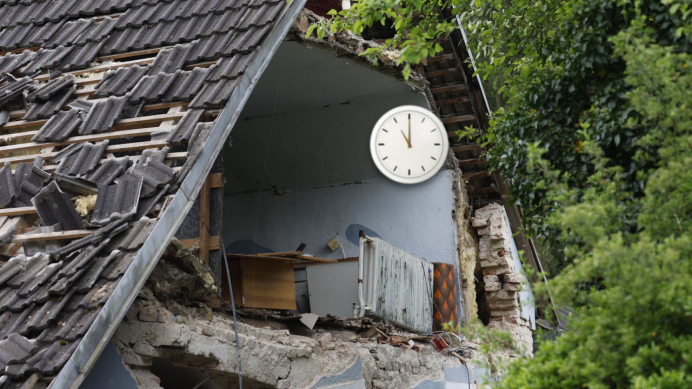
11.00
